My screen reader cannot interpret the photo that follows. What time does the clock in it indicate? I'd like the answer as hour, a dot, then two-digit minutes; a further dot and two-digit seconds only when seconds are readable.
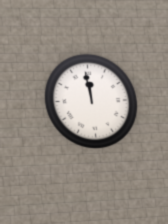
11.59
